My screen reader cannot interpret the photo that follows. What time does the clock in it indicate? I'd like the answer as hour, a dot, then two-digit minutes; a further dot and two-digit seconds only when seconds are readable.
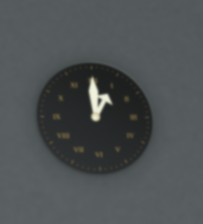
1.00
